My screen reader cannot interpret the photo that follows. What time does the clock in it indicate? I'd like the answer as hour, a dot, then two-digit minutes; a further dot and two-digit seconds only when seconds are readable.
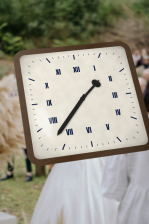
1.37
